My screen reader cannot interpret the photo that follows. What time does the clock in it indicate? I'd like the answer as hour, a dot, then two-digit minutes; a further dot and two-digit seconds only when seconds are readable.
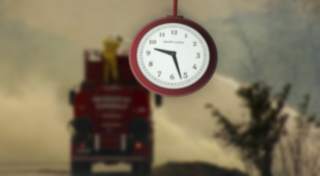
9.27
